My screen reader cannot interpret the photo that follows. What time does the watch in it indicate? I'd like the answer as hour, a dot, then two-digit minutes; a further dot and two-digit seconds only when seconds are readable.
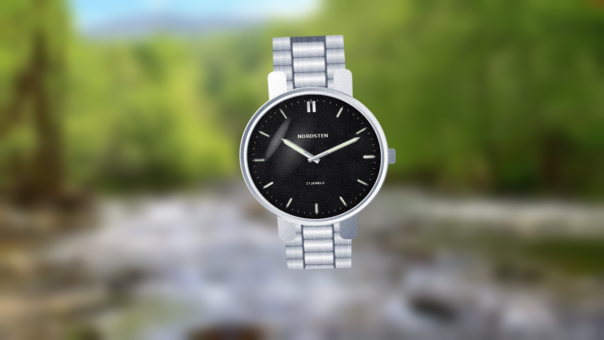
10.11
